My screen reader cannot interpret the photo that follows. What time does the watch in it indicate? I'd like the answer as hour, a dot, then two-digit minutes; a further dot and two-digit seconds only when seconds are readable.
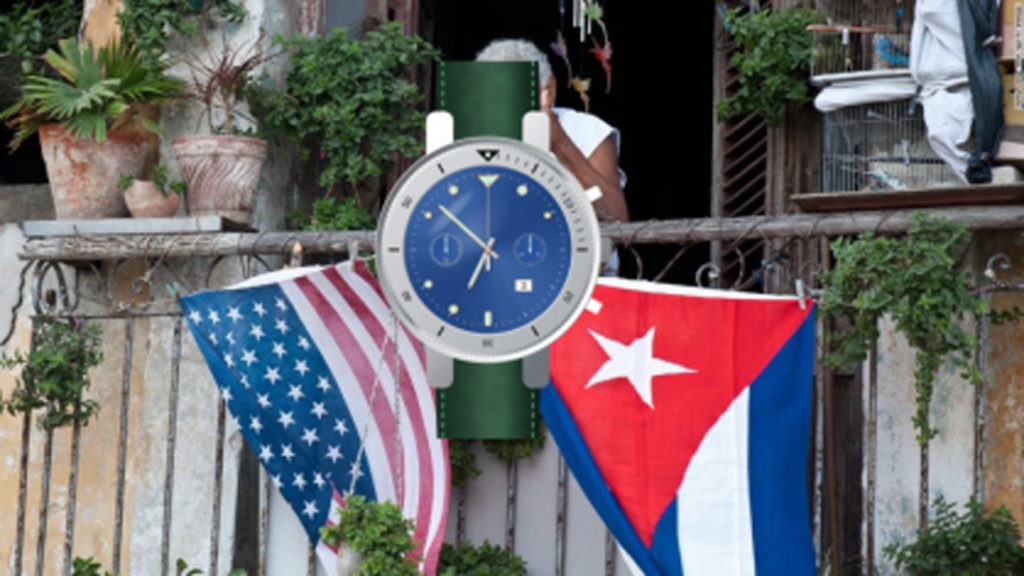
6.52
